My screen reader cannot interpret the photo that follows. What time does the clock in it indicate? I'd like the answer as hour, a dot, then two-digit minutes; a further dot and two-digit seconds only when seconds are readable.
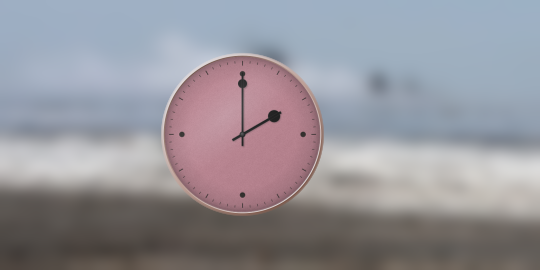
2.00
